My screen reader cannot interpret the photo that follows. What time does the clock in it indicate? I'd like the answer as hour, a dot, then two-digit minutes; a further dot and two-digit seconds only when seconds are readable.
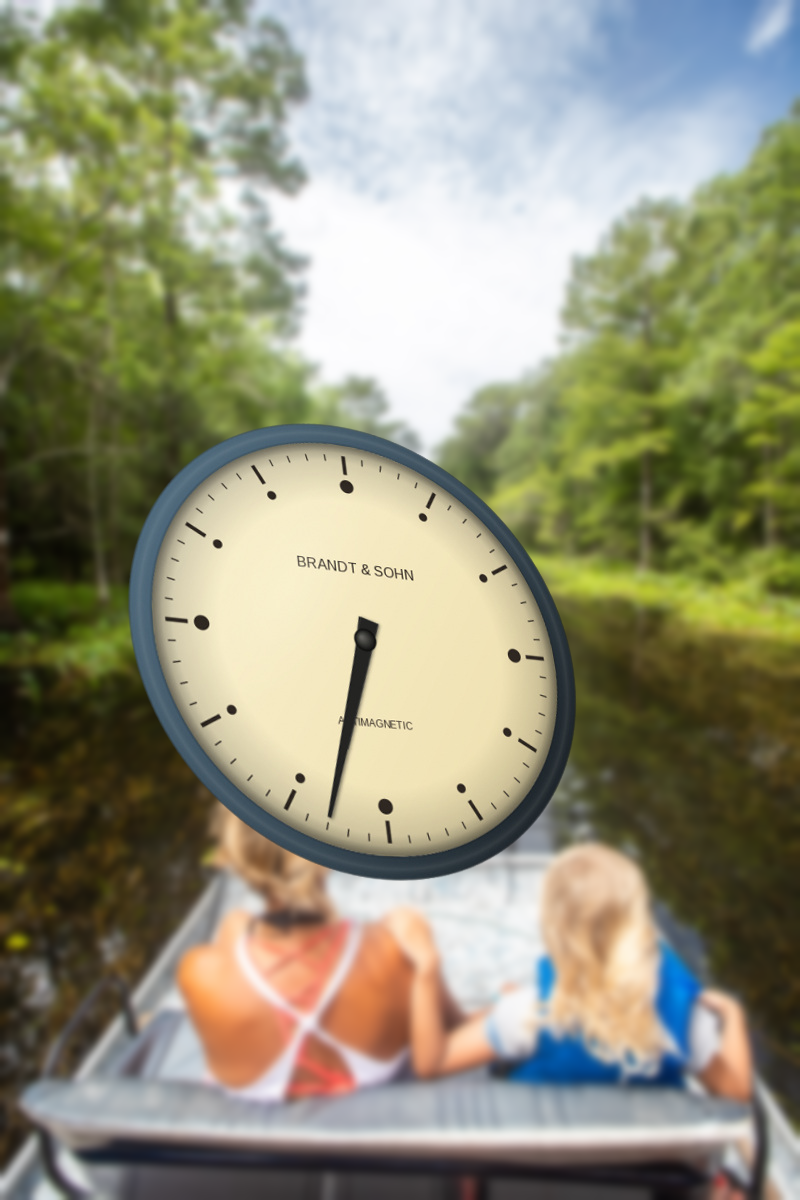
6.33
